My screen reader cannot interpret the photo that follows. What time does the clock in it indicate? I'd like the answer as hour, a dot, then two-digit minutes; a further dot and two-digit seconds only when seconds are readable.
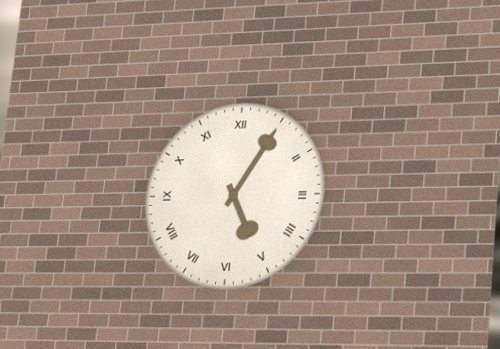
5.05
